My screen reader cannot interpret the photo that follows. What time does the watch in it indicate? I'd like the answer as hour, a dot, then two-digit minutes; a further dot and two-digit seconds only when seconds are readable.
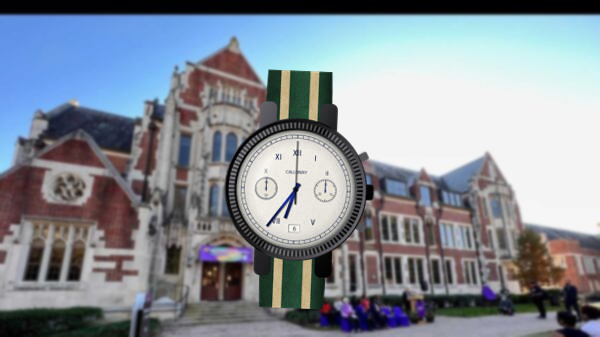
6.36
